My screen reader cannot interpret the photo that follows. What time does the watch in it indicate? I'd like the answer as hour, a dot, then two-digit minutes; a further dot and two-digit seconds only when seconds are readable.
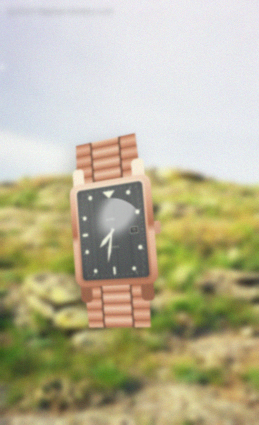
7.32
